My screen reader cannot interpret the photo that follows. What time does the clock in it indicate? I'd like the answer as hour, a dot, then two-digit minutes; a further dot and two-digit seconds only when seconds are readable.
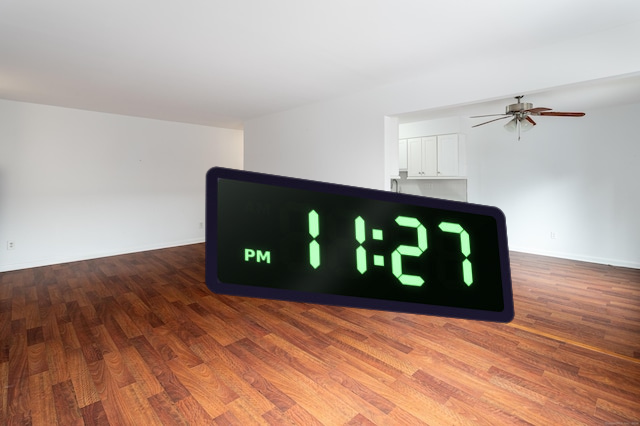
11.27
